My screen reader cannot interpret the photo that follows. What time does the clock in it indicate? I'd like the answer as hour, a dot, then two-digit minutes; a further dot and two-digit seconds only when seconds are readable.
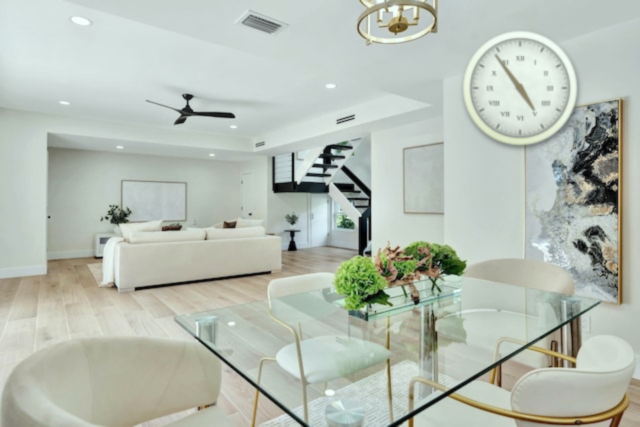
4.54
